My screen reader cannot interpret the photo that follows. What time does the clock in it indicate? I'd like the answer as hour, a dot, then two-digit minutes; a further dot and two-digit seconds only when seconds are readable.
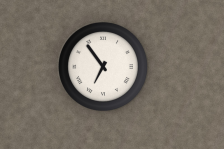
6.54
